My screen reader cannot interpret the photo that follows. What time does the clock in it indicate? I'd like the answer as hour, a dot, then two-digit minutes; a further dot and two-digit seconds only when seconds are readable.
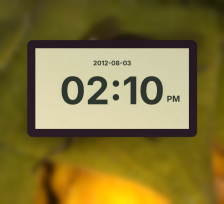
2.10
